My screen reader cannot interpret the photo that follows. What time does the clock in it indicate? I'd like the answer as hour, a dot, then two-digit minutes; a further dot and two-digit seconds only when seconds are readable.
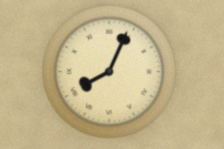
8.04
